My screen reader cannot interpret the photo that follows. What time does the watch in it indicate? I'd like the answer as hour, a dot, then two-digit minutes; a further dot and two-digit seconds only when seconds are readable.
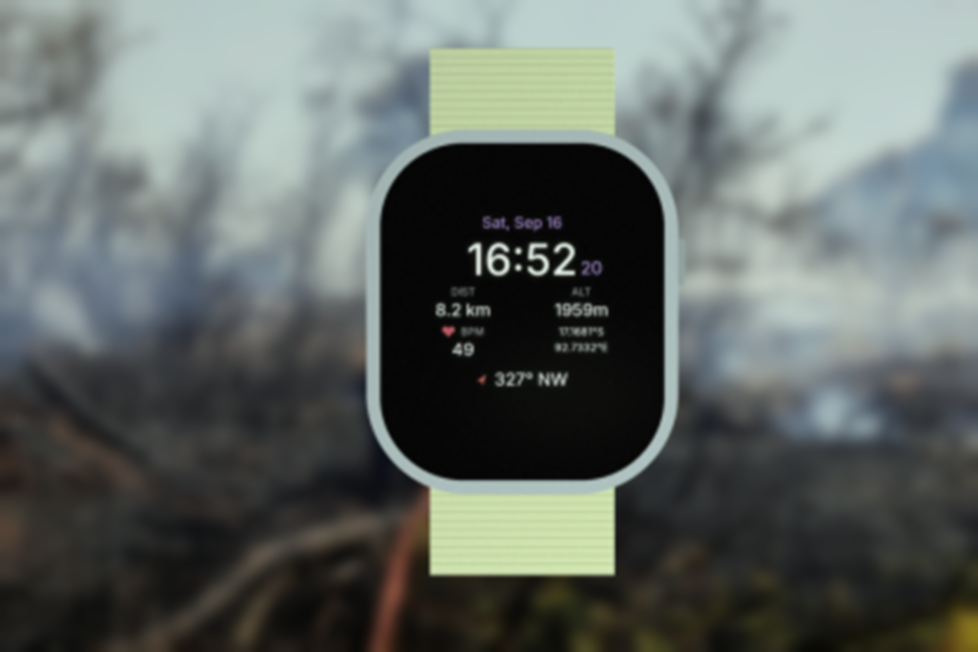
16.52
